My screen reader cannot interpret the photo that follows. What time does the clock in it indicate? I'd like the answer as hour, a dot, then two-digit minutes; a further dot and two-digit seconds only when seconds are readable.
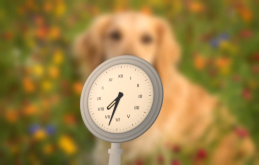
7.33
